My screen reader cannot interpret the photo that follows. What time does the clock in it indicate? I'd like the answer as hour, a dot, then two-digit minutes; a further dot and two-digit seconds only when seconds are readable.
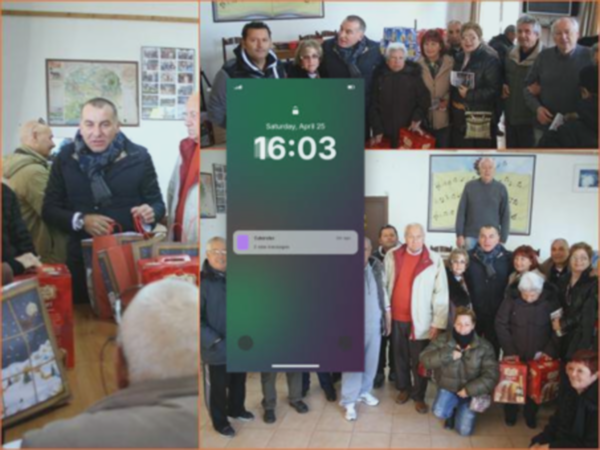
16.03
